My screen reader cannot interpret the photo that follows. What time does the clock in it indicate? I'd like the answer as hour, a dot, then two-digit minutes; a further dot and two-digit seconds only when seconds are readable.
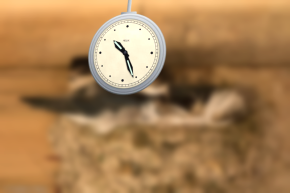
10.26
